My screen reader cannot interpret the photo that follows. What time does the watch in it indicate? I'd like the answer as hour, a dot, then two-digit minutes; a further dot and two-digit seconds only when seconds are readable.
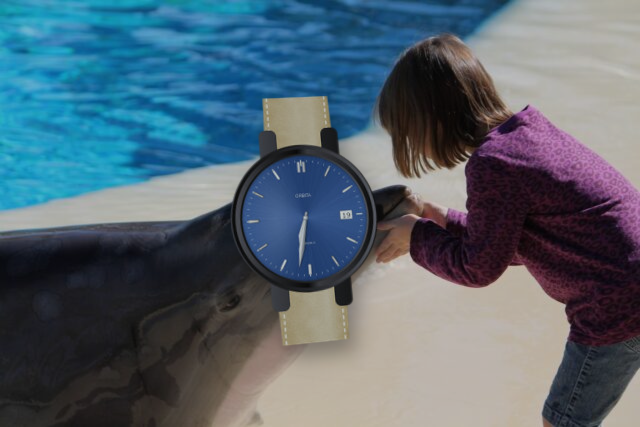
6.32
